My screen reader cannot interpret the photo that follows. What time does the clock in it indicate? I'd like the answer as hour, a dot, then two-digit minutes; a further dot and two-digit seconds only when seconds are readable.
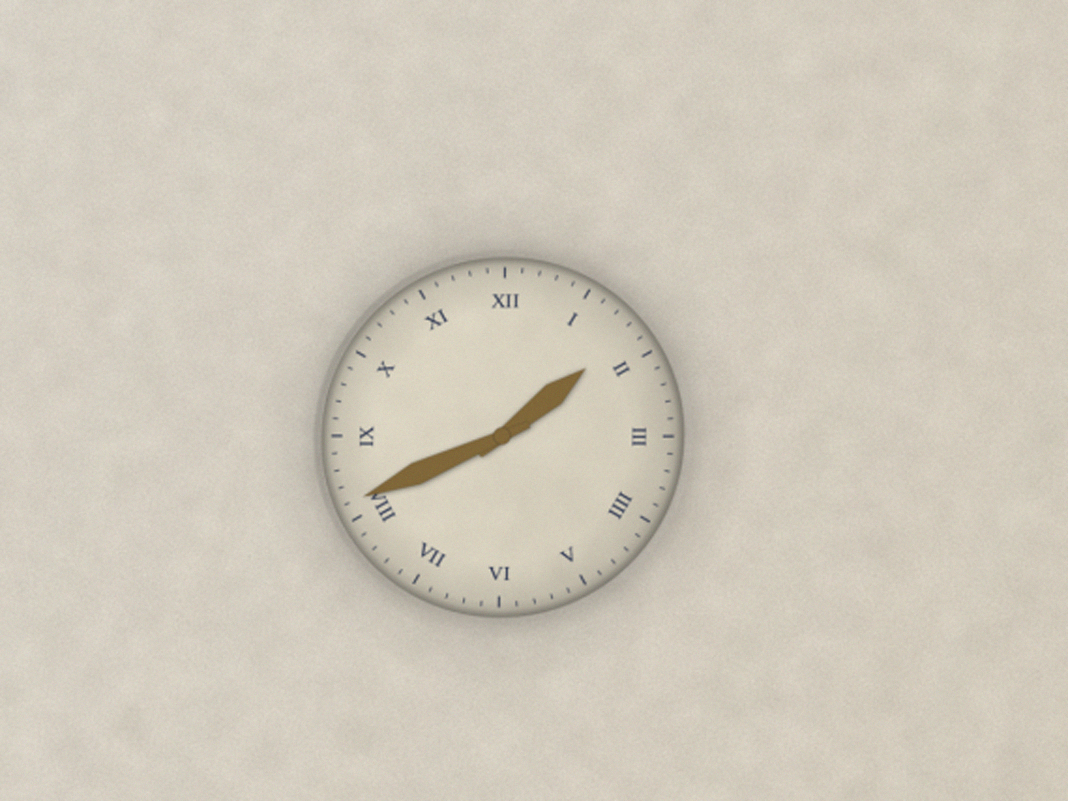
1.41
